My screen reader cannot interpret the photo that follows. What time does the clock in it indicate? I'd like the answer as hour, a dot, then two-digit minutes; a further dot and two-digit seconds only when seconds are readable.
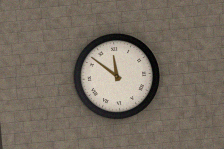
11.52
